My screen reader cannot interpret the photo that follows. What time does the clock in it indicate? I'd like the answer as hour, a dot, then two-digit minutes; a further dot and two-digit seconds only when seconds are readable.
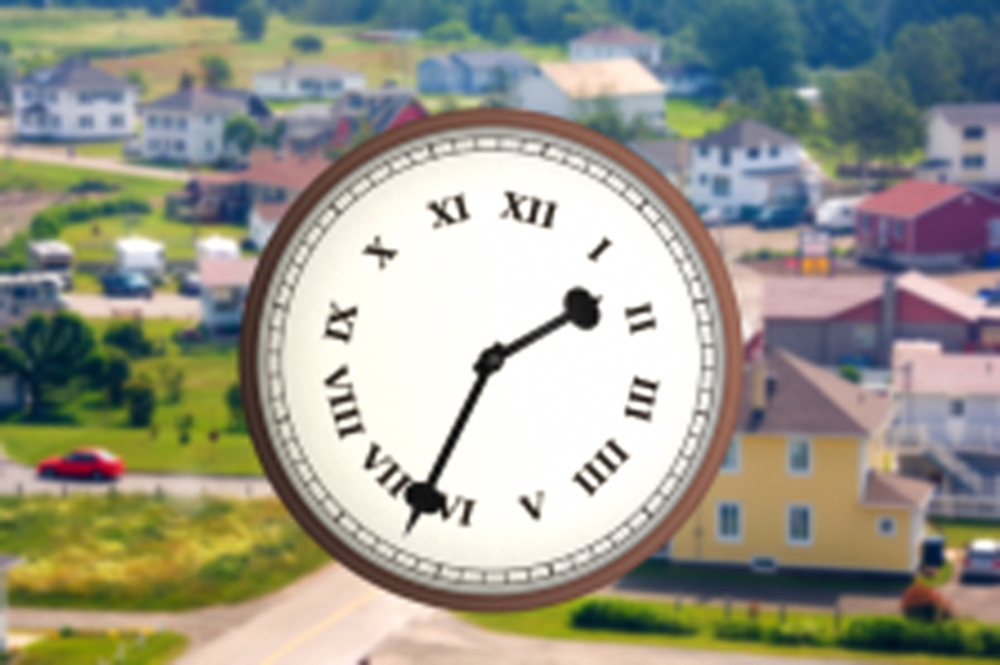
1.32
